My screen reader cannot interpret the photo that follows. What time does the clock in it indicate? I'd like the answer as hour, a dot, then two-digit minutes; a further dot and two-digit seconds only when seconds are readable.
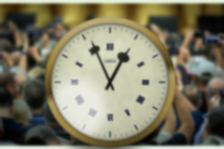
12.56
